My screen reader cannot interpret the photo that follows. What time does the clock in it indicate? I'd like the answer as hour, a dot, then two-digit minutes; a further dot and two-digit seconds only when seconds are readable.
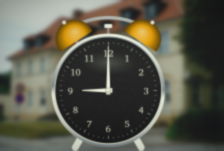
9.00
